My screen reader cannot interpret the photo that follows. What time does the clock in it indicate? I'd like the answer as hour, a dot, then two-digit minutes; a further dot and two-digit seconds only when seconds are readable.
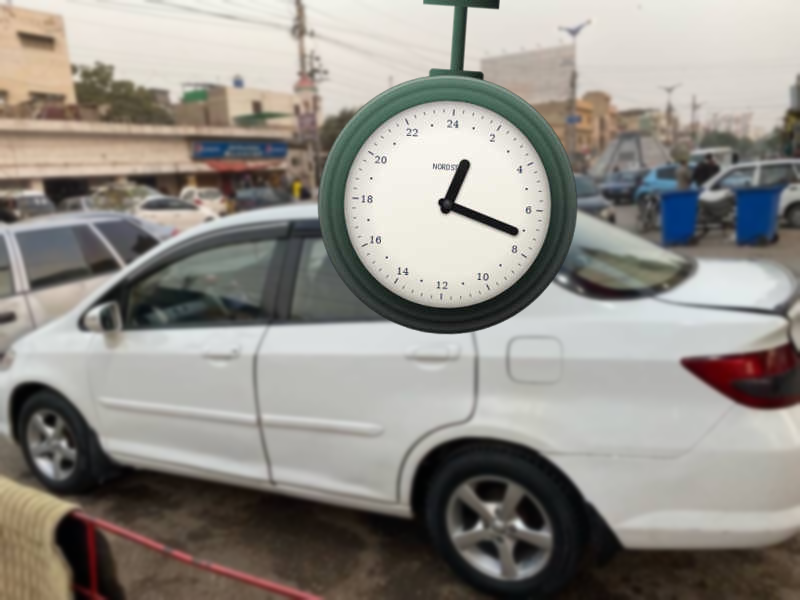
1.18
